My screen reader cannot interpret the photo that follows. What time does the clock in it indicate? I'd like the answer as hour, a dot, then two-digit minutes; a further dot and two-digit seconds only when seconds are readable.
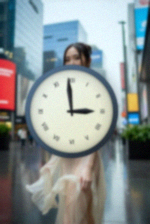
2.59
